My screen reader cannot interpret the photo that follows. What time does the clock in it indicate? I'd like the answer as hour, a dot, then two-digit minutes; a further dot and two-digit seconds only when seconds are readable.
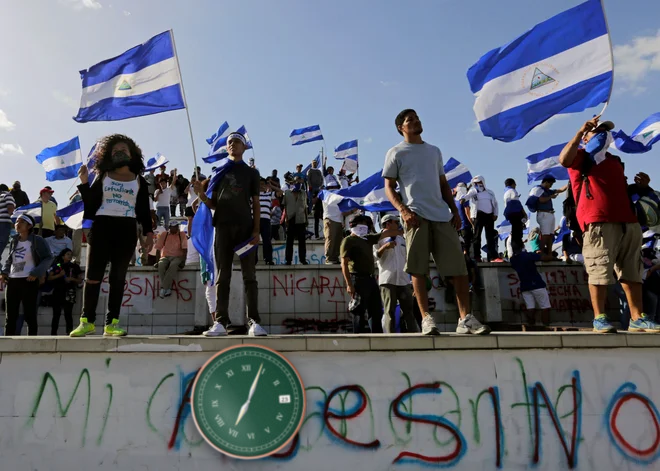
7.04
